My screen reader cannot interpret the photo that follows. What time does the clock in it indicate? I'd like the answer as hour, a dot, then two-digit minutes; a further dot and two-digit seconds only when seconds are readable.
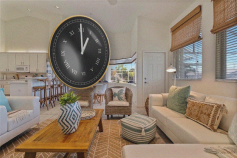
1.00
